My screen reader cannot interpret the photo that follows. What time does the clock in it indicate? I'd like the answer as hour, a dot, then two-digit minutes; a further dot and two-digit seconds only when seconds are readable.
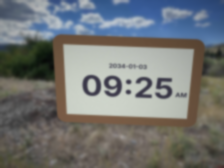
9.25
